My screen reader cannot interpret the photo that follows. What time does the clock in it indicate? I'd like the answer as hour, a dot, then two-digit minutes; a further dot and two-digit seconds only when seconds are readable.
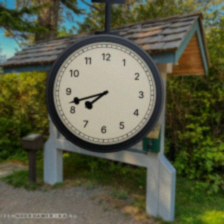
7.42
